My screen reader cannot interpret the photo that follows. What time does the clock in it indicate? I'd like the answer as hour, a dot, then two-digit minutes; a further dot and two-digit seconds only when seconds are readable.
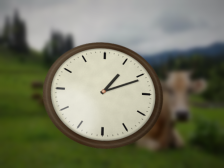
1.11
